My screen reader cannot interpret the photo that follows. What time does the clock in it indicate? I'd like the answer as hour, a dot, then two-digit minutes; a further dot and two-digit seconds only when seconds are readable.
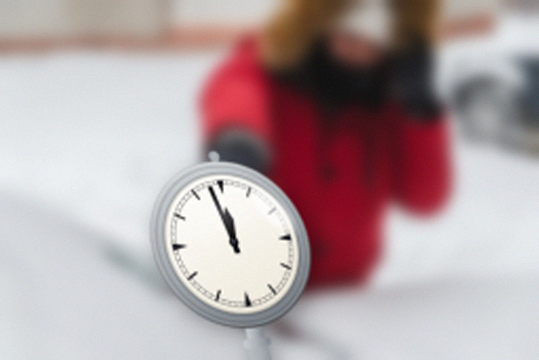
11.58
